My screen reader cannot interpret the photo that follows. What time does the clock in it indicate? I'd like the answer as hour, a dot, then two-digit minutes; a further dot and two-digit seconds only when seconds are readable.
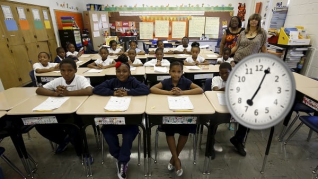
7.04
